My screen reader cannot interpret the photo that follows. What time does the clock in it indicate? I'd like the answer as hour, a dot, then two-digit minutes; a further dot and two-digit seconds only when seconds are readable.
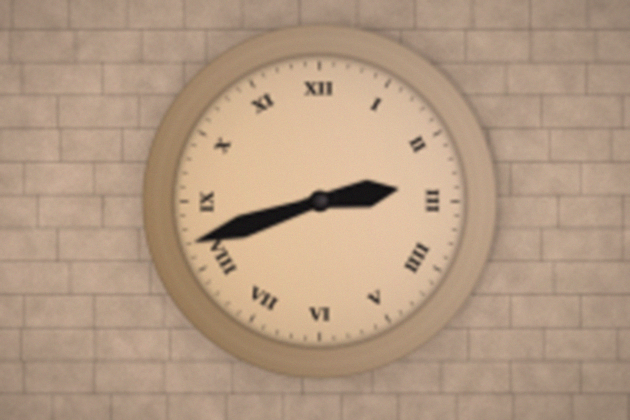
2.42
